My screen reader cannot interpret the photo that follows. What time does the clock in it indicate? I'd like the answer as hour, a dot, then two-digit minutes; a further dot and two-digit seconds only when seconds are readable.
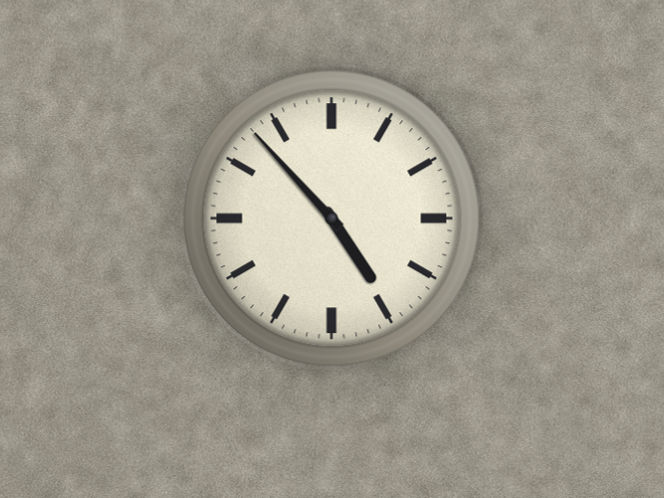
4.53
